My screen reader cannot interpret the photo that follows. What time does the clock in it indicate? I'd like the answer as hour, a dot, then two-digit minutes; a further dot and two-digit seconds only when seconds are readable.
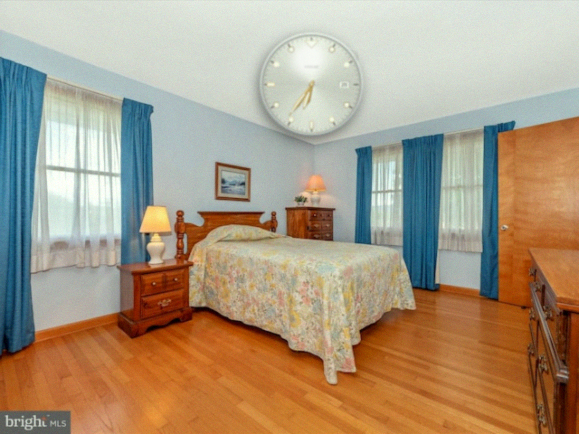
6.36
